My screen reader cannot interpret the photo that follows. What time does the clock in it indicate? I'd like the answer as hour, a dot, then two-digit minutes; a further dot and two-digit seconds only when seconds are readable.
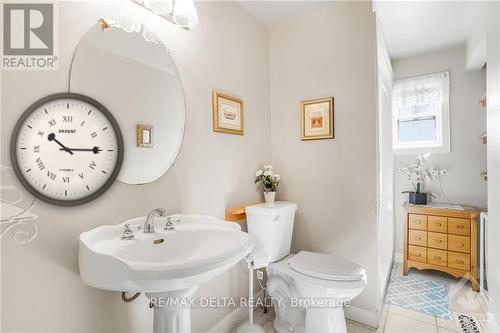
10.15
